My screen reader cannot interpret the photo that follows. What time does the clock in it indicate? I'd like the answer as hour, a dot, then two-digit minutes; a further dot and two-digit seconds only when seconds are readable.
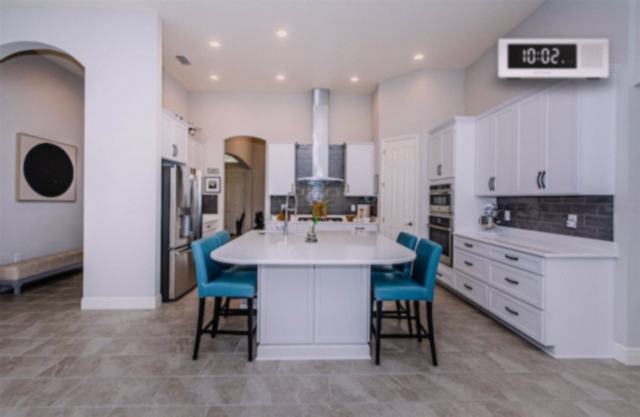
10.02
